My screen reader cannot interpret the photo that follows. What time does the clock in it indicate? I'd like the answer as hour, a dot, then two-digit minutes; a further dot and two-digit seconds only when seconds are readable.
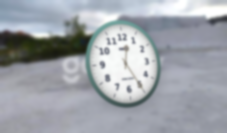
12.25
